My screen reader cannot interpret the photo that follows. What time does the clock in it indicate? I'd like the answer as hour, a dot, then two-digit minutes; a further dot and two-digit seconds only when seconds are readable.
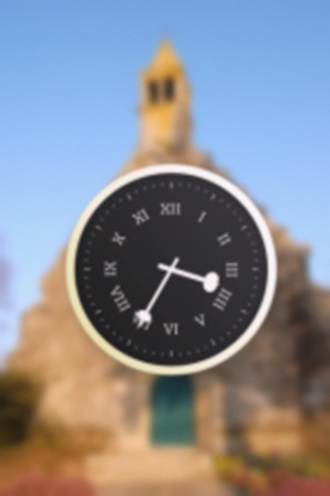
3.35
